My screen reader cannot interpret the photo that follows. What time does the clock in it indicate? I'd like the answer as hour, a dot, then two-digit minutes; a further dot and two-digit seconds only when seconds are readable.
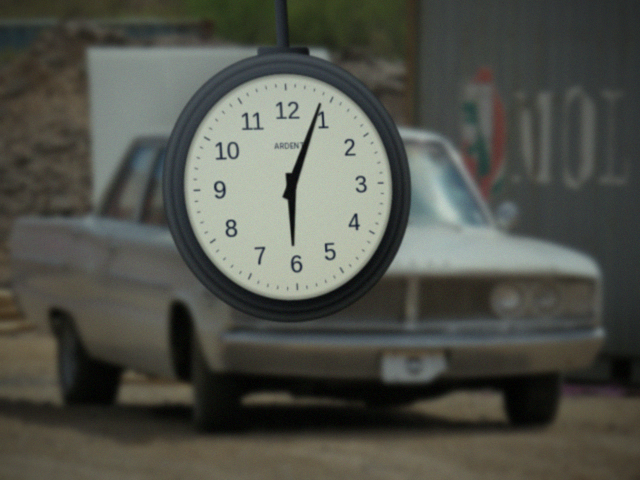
6.04
